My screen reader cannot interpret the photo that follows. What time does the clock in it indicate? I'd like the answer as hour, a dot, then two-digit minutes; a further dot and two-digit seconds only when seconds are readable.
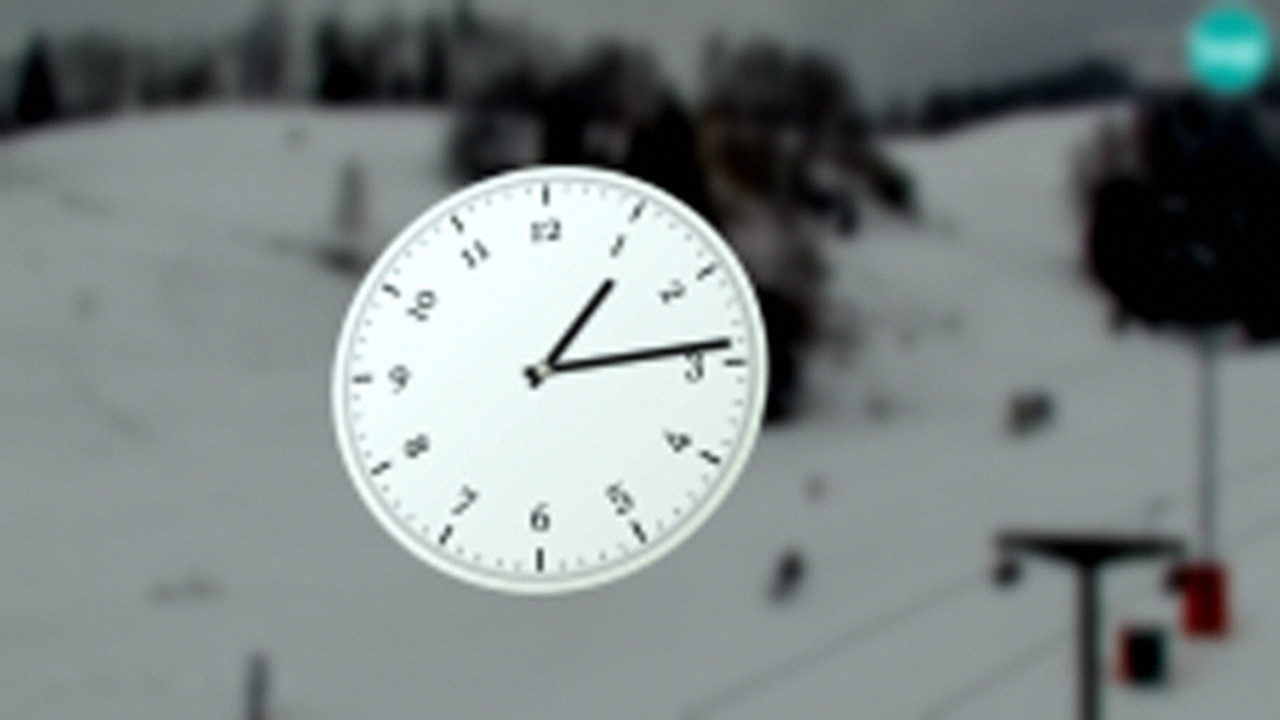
1.14
